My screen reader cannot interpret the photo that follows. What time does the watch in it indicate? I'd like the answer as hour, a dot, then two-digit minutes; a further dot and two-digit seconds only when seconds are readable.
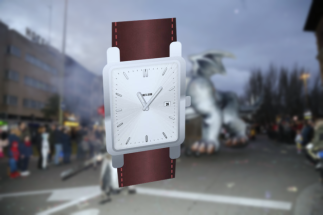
11.07
